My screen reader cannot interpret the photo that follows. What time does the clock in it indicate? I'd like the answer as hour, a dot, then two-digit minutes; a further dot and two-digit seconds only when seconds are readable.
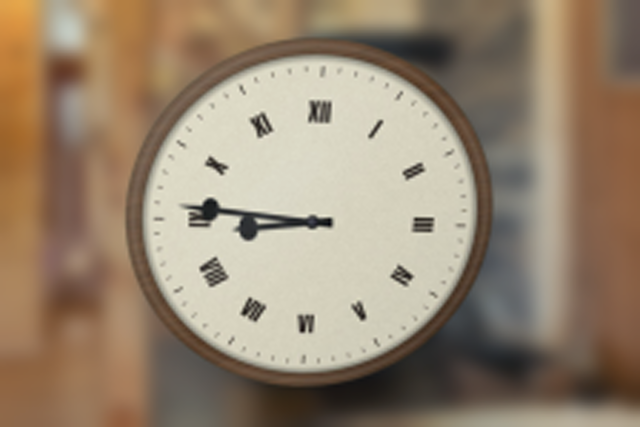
8.46
